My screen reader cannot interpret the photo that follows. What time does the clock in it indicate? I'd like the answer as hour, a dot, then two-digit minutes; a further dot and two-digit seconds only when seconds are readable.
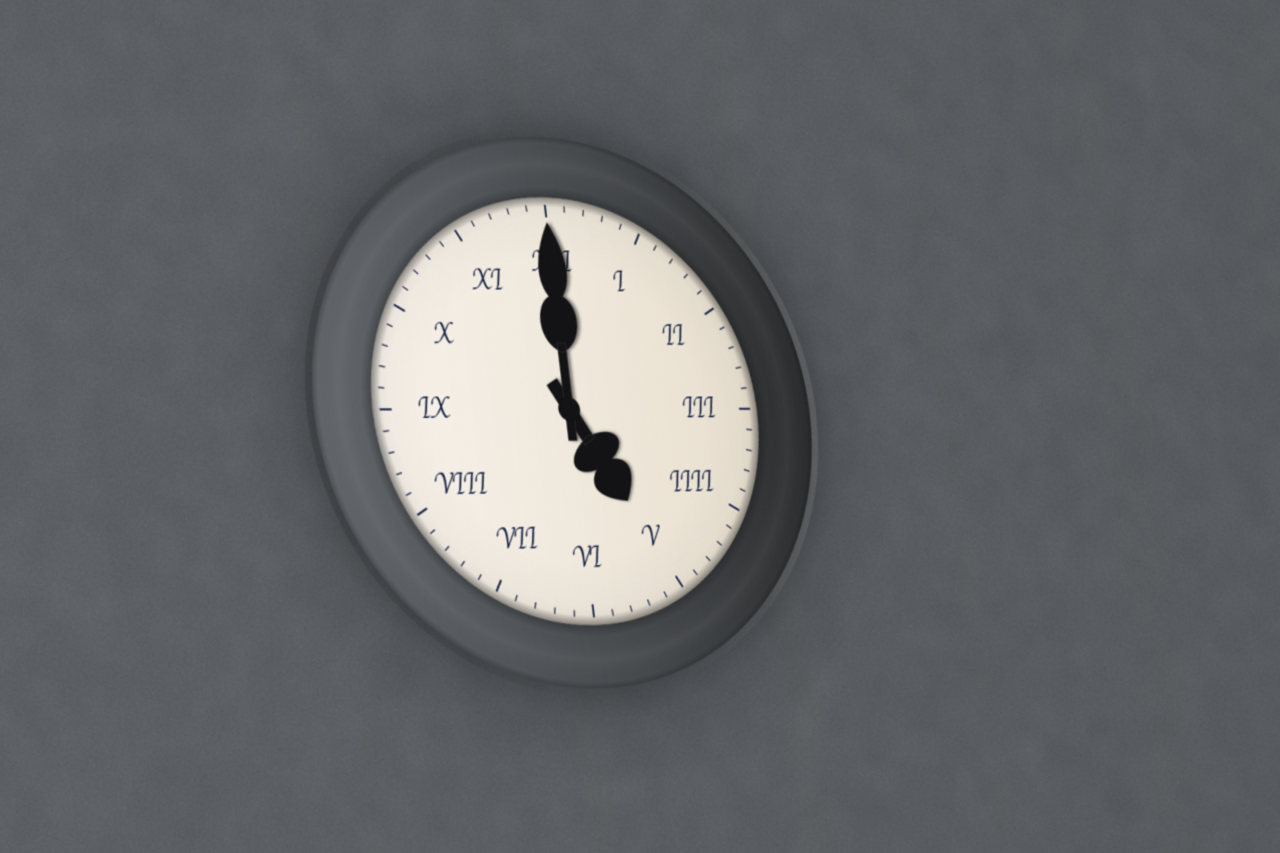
5.00
